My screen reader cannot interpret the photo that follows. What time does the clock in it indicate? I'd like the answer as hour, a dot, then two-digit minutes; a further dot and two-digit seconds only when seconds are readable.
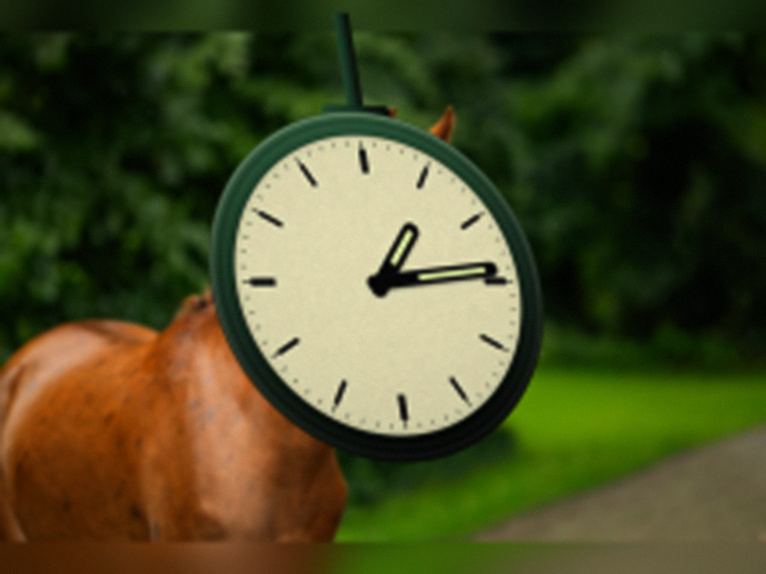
1.14
